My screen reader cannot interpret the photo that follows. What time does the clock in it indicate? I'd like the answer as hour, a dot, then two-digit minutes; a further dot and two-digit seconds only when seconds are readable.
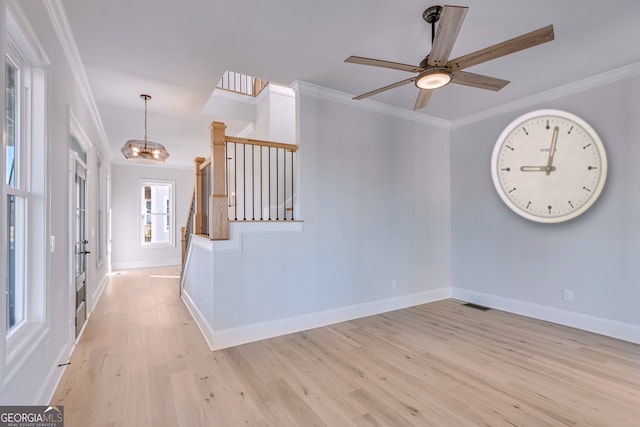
9.02
